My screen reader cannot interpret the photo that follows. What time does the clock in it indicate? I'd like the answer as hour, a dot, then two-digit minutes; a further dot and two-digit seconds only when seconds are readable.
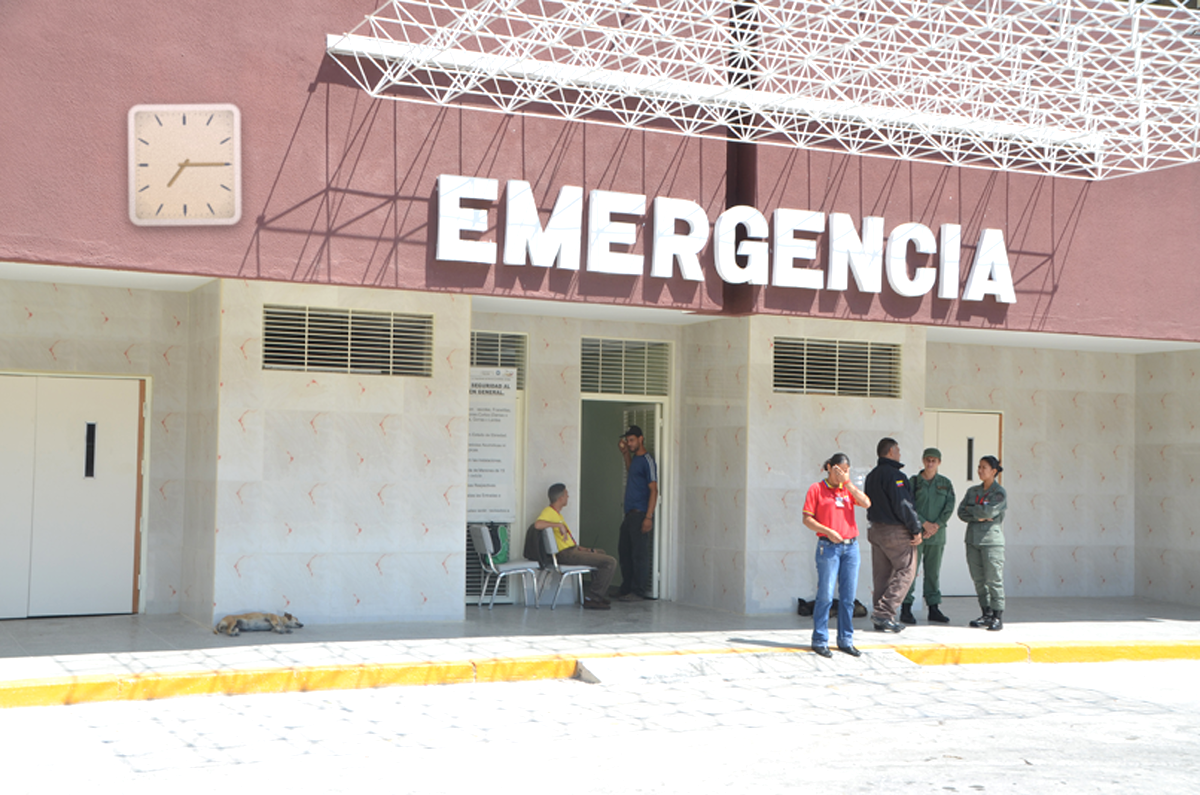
7.15
